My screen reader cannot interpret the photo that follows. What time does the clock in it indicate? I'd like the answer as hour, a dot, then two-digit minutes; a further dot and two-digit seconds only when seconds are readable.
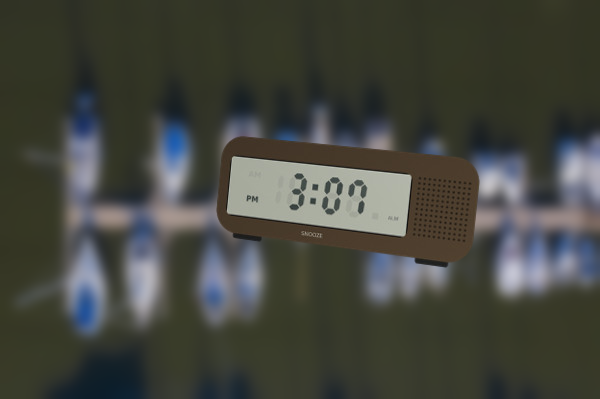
3.07
